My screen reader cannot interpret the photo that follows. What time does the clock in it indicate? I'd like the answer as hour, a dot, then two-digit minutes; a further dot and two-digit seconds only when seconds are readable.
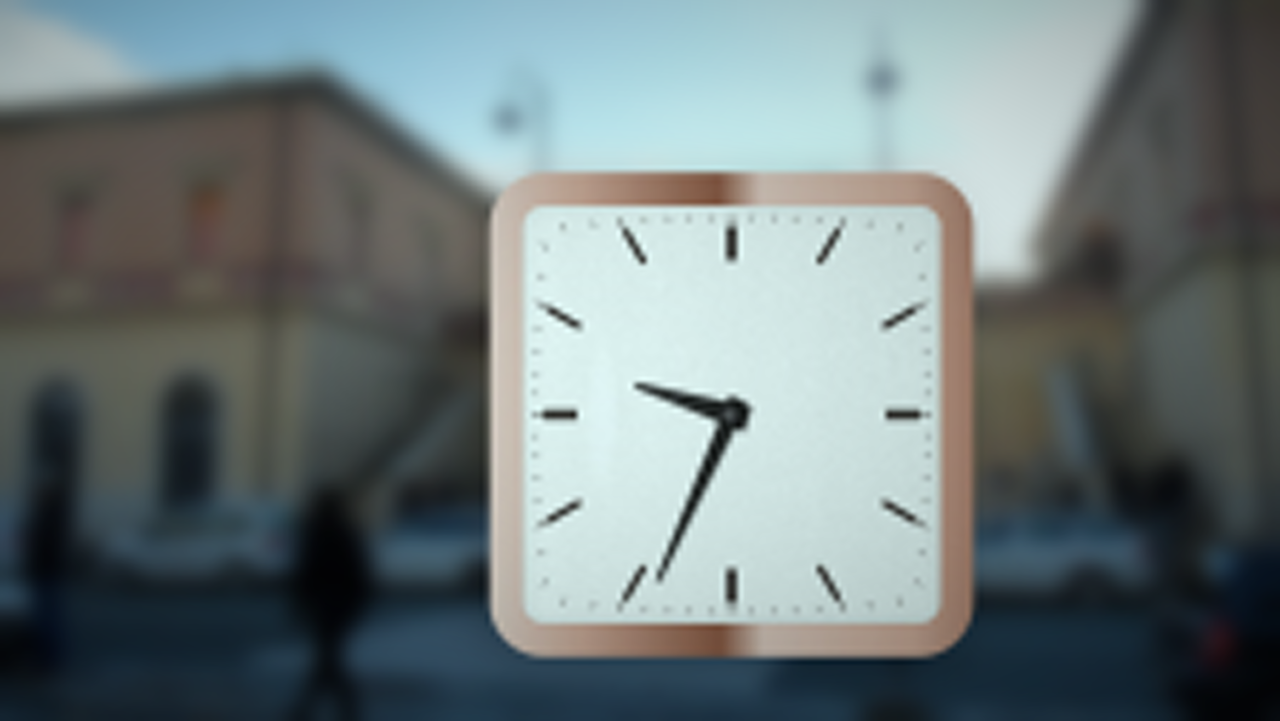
9.34
